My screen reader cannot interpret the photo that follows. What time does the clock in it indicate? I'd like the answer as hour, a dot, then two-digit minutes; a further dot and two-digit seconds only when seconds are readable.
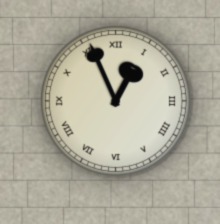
12.56
